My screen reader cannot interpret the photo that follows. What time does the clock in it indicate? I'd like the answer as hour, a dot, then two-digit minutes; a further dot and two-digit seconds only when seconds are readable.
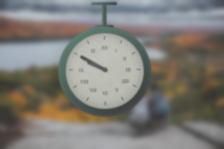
9.50
